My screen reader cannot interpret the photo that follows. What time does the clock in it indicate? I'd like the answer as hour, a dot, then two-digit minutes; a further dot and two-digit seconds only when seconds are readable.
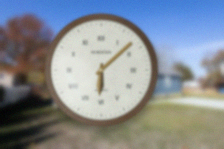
6.08
